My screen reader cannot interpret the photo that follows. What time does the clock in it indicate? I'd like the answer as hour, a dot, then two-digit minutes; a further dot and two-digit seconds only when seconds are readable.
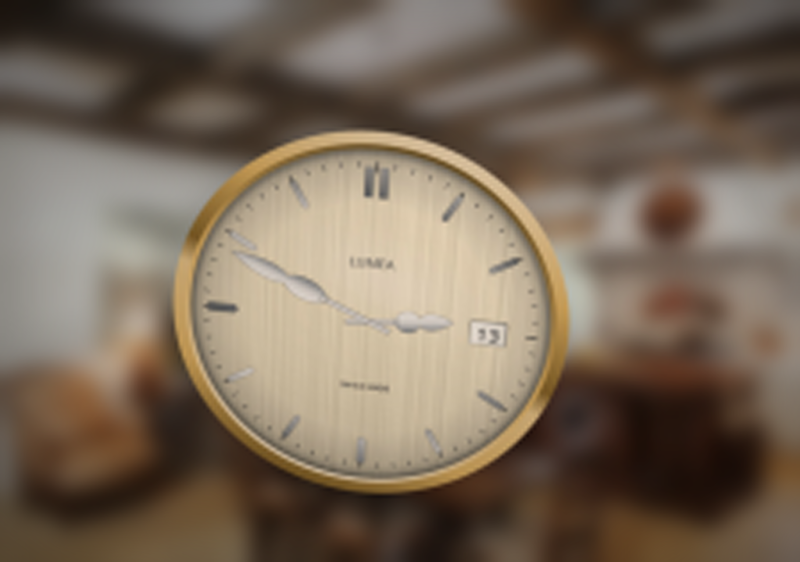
2.49
